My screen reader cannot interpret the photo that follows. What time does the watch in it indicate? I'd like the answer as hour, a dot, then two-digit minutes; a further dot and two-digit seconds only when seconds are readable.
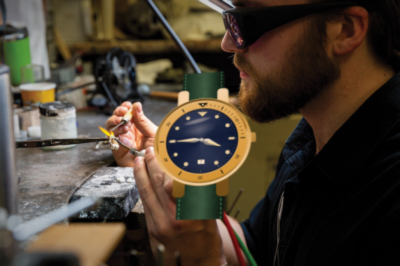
3.45
